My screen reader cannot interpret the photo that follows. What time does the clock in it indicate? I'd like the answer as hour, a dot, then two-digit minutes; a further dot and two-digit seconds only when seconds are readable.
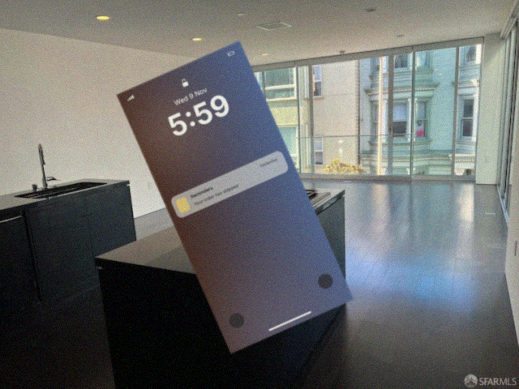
5.59
